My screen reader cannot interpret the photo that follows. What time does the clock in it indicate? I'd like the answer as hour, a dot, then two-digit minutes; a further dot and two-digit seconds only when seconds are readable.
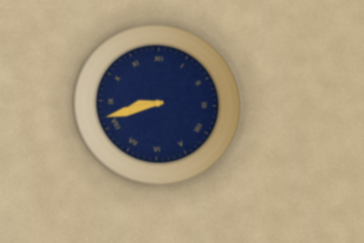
8.42
